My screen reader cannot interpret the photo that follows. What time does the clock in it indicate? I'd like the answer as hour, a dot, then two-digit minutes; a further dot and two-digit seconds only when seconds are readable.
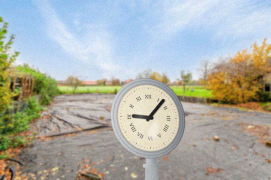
9.07
